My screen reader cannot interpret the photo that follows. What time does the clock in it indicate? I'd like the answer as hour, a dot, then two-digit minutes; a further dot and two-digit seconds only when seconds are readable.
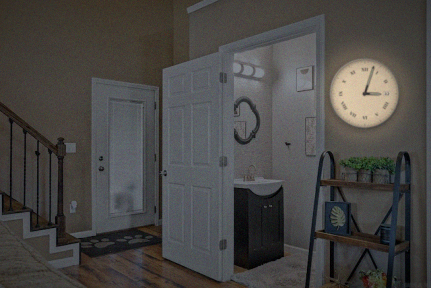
3.03
